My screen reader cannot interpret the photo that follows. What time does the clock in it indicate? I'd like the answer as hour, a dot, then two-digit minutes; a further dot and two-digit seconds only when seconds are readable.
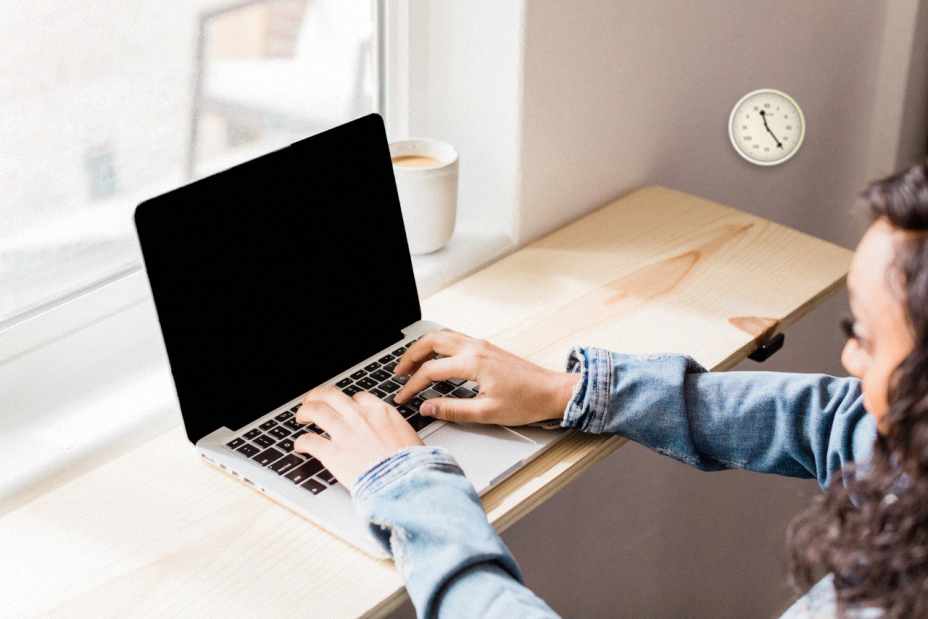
11.24
